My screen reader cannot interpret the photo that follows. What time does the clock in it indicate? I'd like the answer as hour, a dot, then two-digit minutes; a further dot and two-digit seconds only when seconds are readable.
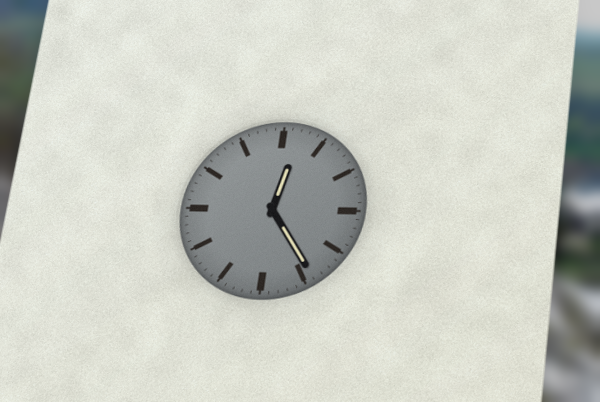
12.24
